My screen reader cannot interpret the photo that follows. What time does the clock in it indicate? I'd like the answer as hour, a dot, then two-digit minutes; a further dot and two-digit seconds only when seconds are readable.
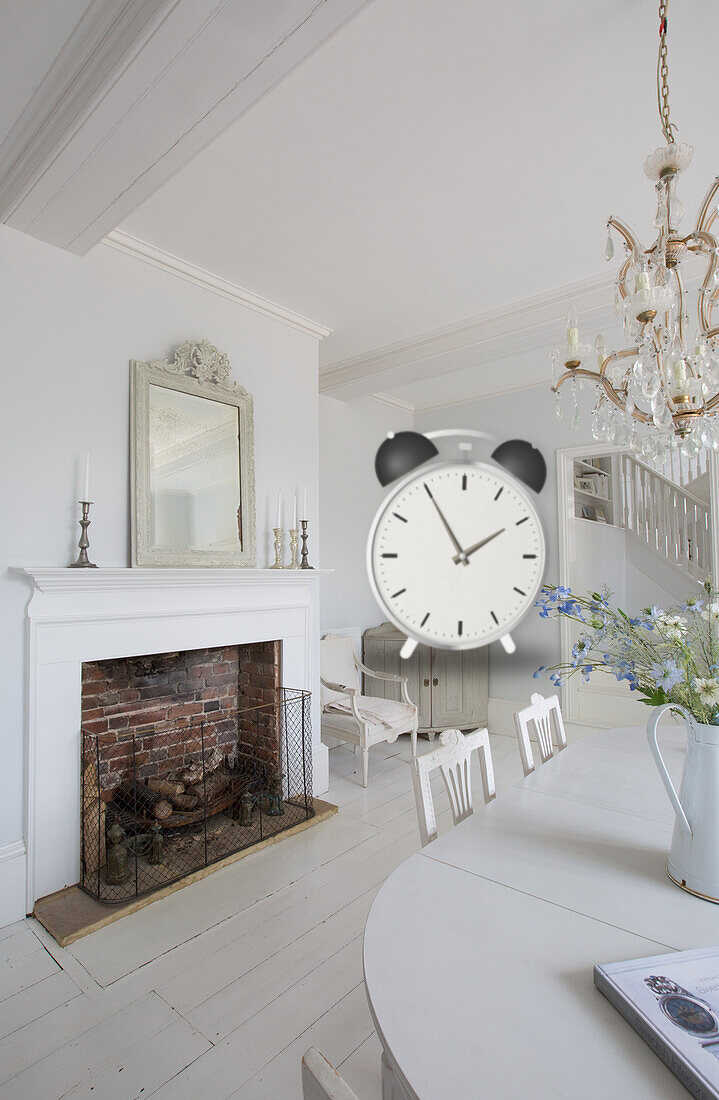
1.55
